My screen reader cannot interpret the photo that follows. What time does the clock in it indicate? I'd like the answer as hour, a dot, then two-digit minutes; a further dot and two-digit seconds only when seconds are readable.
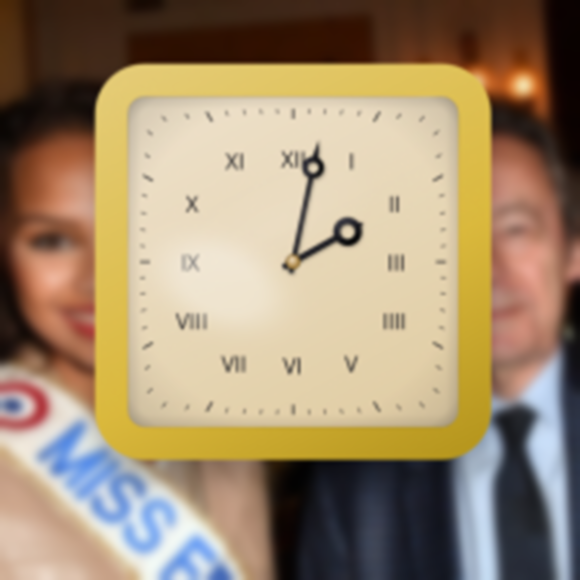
2.02
